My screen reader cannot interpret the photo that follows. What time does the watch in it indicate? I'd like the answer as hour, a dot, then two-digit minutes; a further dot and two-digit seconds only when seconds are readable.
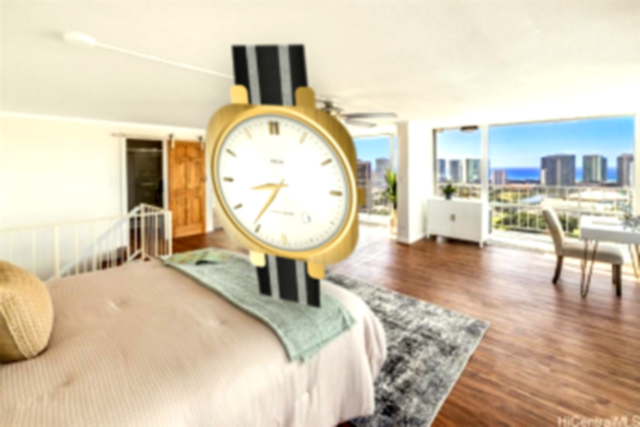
8.36
